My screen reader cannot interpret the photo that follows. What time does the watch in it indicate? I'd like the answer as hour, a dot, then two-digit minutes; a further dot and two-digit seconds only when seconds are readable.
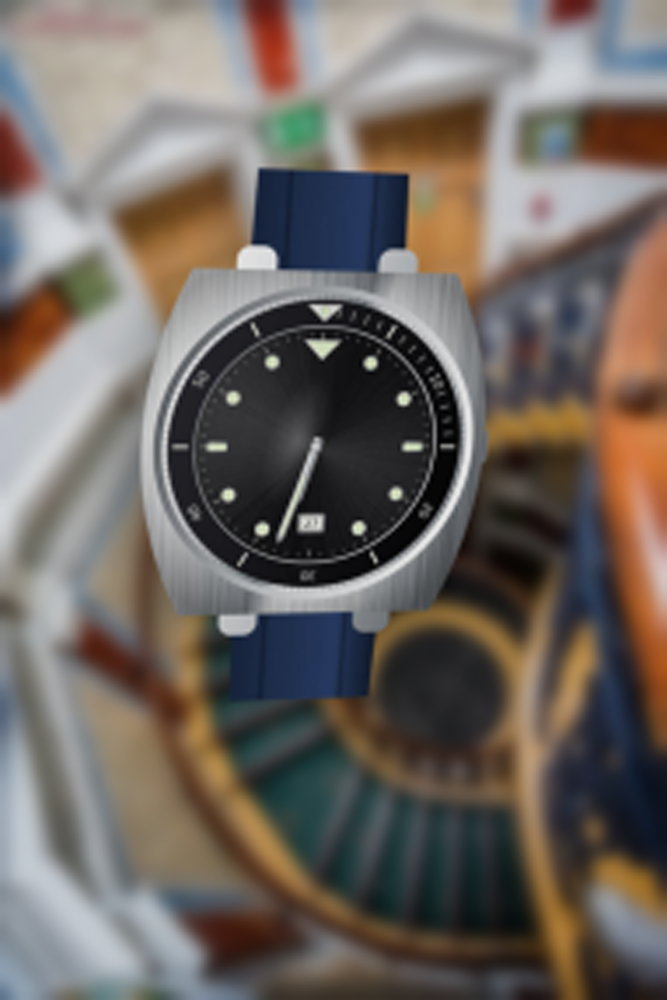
6.33
